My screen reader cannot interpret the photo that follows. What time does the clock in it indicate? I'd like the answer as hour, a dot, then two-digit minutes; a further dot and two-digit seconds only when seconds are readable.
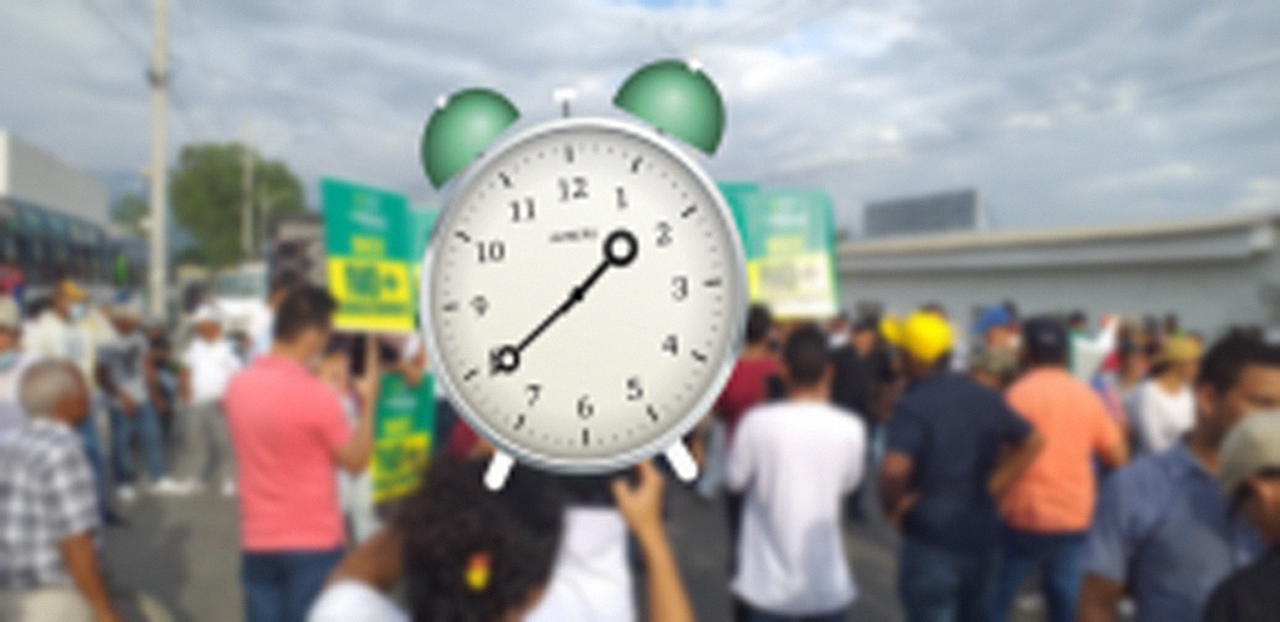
1.39
